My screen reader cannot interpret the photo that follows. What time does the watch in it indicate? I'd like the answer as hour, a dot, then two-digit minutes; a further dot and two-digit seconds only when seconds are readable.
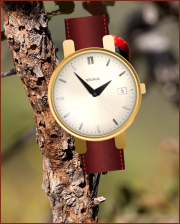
1.54
